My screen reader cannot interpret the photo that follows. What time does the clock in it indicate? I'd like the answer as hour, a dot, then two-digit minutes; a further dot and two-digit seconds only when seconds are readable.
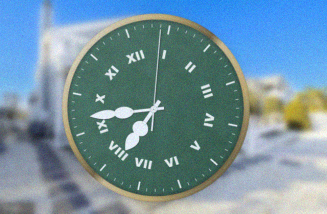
7.47.04
